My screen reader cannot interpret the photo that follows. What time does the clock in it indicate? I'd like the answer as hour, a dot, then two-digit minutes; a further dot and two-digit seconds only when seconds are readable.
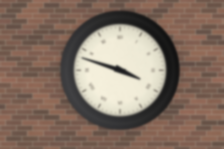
3.48
